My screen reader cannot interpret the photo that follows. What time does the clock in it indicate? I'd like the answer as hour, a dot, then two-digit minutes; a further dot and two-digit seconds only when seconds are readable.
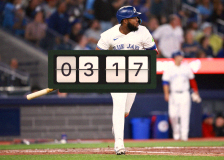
3.17
